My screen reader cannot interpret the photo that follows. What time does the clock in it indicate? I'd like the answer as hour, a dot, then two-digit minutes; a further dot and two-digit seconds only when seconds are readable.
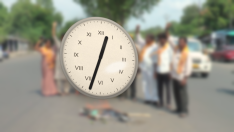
12.33
